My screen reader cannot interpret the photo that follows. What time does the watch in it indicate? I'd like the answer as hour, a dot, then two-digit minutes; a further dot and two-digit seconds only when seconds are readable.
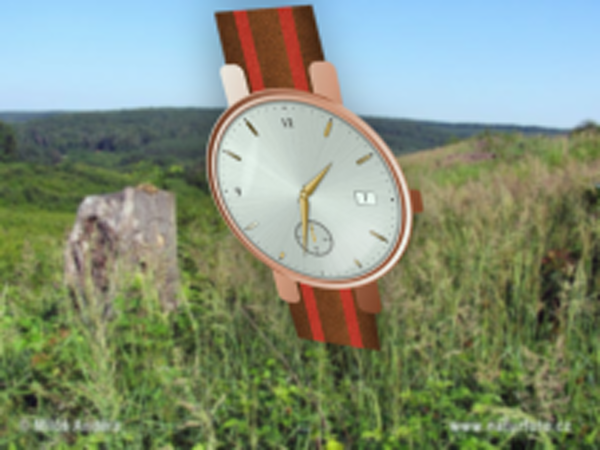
1.32
